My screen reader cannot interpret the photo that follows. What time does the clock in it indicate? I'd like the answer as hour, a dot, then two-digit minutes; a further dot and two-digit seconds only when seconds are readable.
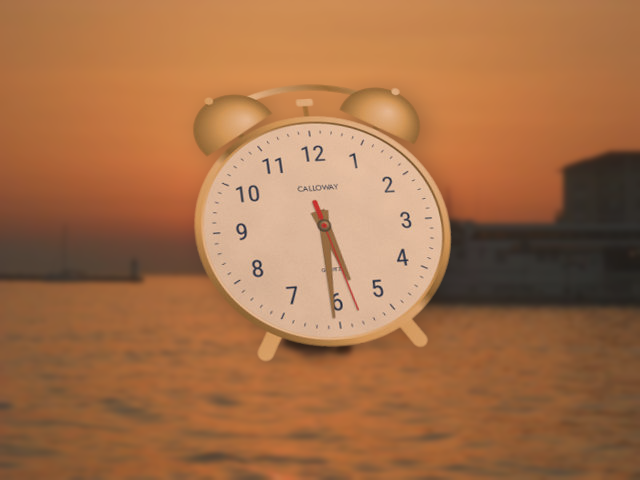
5.30.28
